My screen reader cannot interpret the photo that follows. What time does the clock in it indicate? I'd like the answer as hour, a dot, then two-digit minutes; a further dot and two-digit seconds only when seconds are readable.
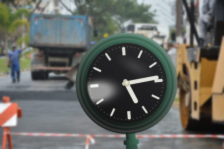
5.14
